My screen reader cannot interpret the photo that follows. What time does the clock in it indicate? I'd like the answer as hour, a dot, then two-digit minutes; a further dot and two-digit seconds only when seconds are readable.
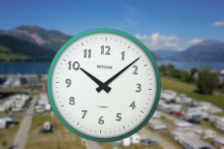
10.08
